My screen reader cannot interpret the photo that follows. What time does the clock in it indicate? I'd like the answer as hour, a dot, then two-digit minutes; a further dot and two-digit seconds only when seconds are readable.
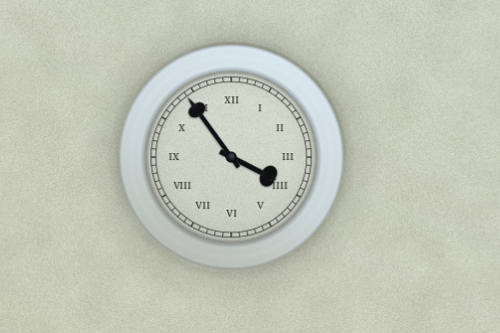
3.54
